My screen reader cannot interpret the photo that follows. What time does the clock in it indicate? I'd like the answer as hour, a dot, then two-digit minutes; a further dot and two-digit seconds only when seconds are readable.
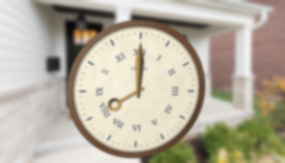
8.00
